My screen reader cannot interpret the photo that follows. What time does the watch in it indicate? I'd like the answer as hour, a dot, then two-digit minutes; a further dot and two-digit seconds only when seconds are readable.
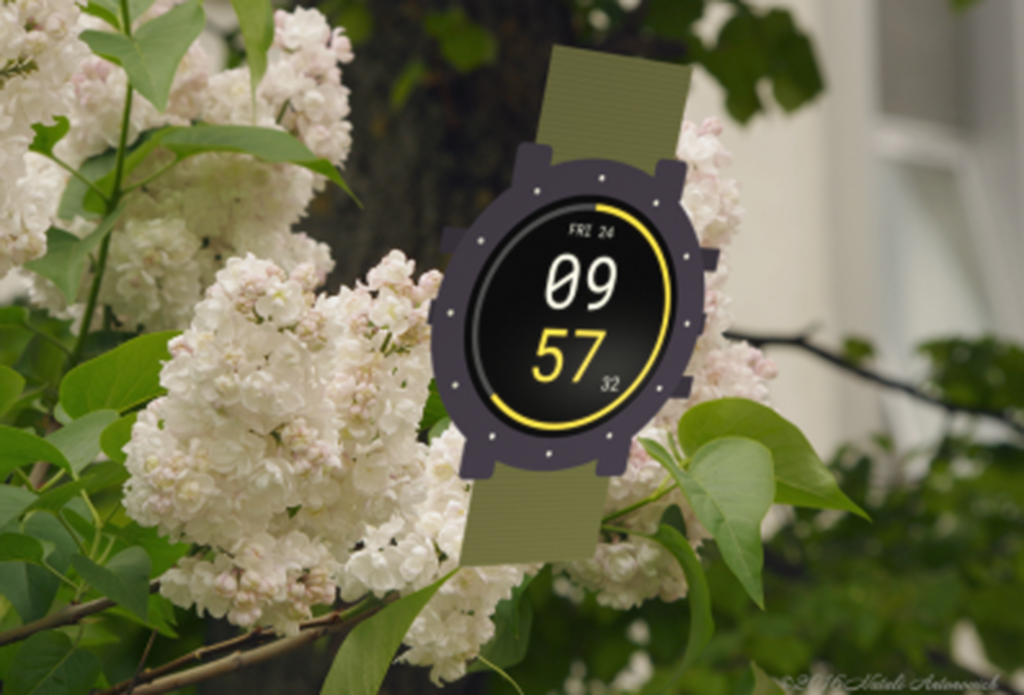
9.57
